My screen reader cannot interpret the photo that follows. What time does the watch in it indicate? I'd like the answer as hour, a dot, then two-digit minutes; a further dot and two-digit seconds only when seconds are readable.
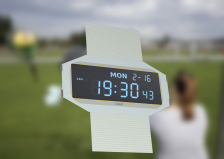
19.30.43
